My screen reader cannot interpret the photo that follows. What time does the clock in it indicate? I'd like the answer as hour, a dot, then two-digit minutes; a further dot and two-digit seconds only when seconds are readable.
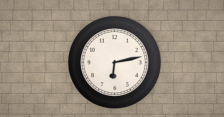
6.13
